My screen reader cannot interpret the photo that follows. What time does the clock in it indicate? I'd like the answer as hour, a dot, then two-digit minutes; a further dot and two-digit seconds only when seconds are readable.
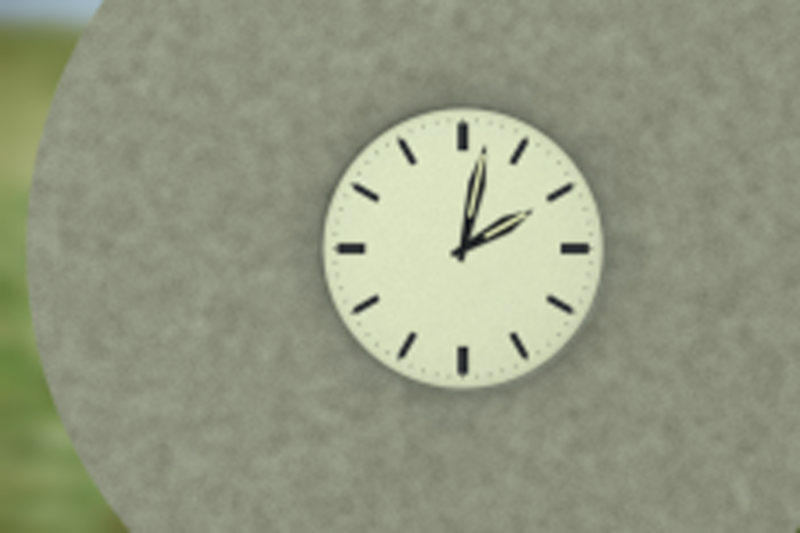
2.02
